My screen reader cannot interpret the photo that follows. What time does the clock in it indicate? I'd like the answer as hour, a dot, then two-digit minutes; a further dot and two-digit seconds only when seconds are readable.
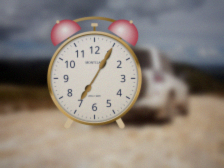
7.05
